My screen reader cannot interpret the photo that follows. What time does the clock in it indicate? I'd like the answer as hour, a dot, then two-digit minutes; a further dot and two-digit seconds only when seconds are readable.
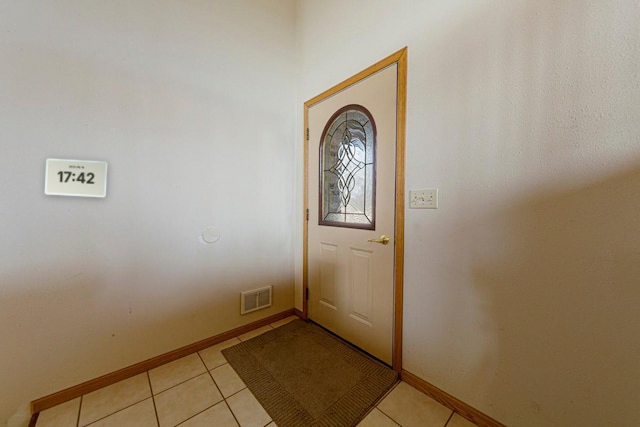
17.42
